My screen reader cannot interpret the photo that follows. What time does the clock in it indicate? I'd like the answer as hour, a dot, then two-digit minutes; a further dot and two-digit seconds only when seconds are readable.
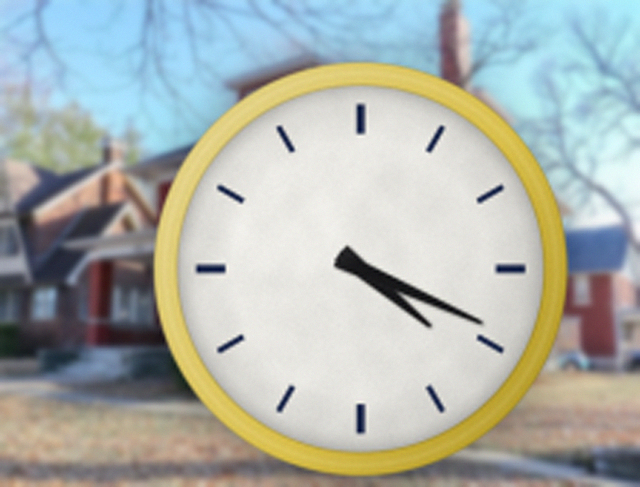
4.19
